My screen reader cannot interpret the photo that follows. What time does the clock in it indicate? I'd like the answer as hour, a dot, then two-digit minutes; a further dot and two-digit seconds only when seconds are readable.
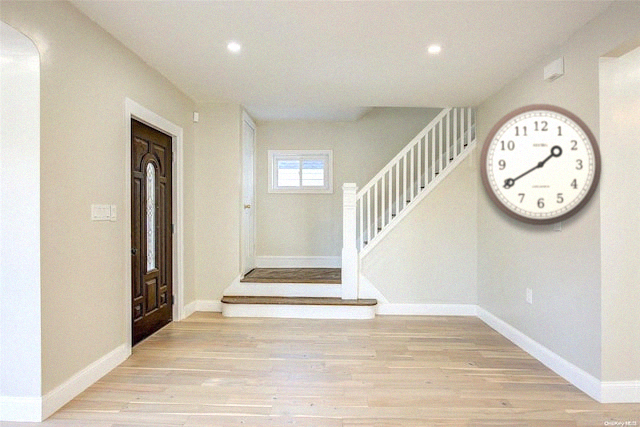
1.40
